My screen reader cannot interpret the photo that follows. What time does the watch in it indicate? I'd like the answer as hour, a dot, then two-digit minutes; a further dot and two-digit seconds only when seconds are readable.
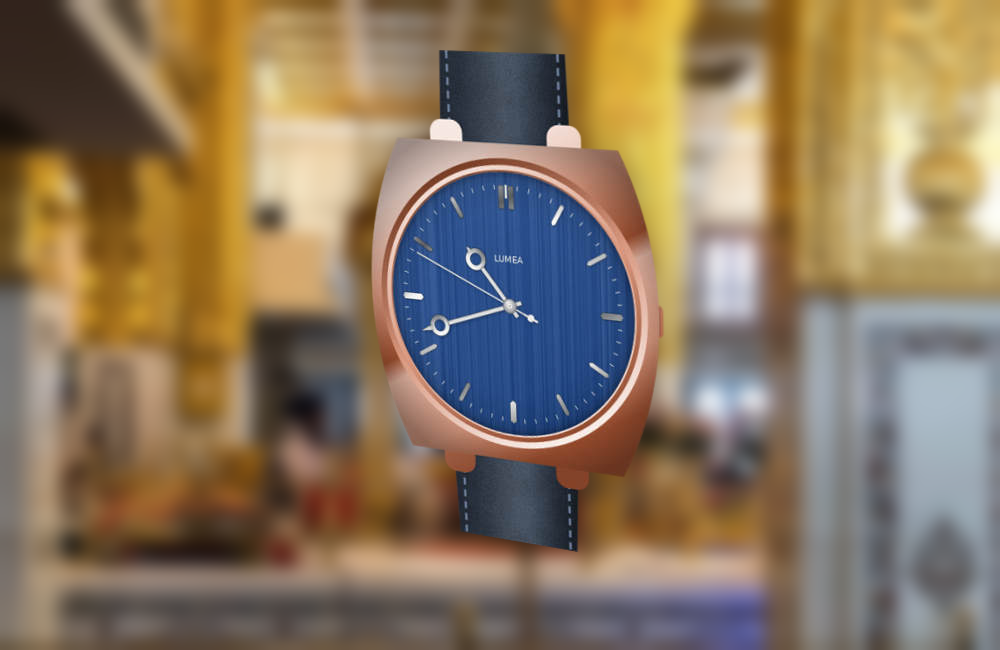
10.41.49
